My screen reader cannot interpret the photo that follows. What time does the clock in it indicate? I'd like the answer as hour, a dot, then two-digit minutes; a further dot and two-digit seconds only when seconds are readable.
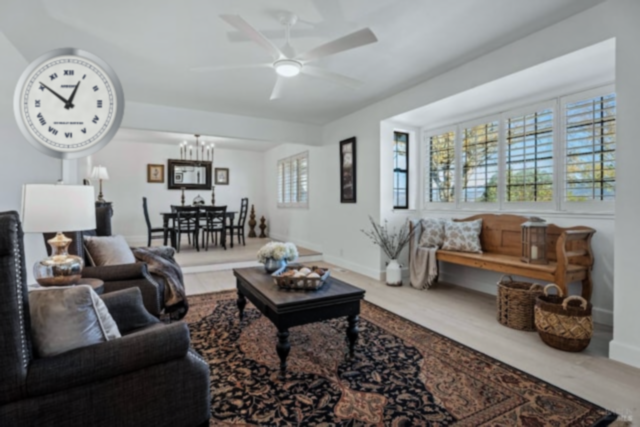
12.51
